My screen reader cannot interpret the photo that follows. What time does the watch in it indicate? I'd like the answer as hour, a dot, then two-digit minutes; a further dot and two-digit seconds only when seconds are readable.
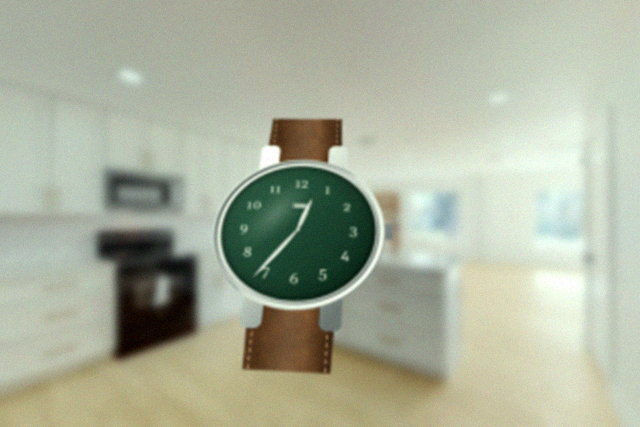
12.36
